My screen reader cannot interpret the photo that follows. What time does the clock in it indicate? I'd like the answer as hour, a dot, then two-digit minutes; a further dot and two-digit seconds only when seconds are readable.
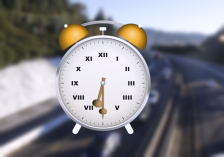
6.30
